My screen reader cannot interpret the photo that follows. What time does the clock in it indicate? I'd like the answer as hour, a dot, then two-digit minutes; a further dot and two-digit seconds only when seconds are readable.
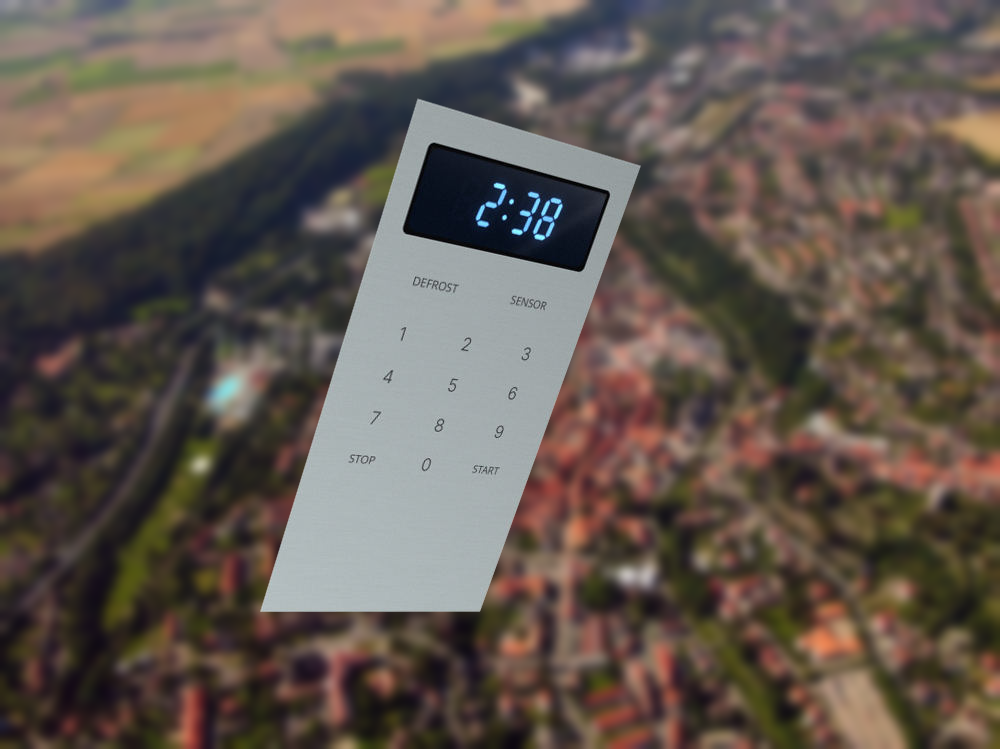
2.38
